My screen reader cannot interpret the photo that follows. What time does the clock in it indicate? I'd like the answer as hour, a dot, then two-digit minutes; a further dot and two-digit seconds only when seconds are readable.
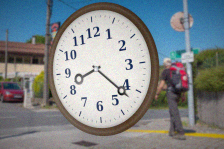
8.22
